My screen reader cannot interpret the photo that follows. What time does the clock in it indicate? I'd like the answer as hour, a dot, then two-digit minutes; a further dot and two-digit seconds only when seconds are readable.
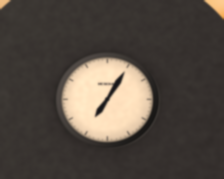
7.05
